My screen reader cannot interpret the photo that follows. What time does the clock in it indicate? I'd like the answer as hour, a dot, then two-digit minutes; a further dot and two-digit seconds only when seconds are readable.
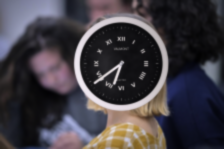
6.39
